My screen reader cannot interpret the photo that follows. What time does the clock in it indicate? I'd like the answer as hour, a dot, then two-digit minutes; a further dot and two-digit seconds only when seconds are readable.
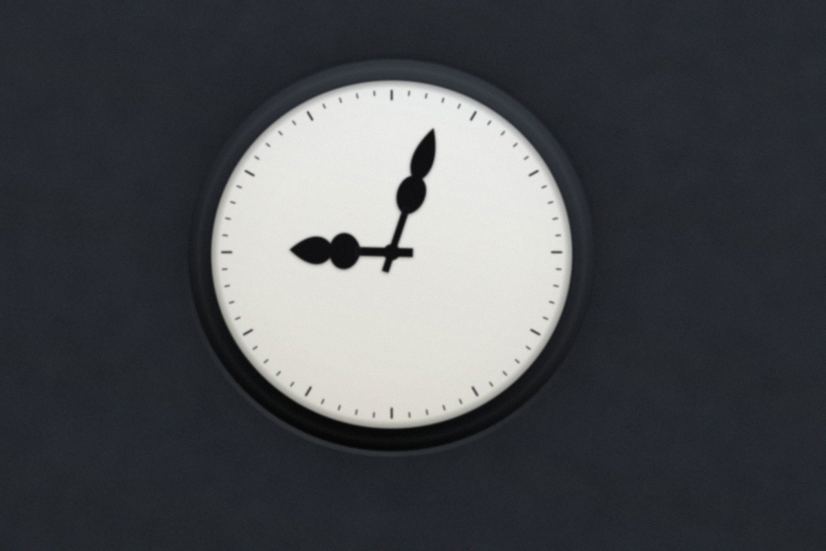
9.03
